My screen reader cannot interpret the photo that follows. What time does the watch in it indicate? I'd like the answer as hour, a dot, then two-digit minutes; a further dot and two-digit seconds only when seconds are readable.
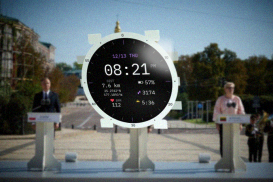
8.21
